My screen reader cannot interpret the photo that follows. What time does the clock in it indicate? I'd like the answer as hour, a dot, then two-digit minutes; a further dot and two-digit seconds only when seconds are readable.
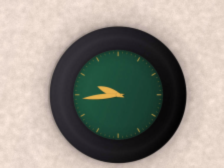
9.44
